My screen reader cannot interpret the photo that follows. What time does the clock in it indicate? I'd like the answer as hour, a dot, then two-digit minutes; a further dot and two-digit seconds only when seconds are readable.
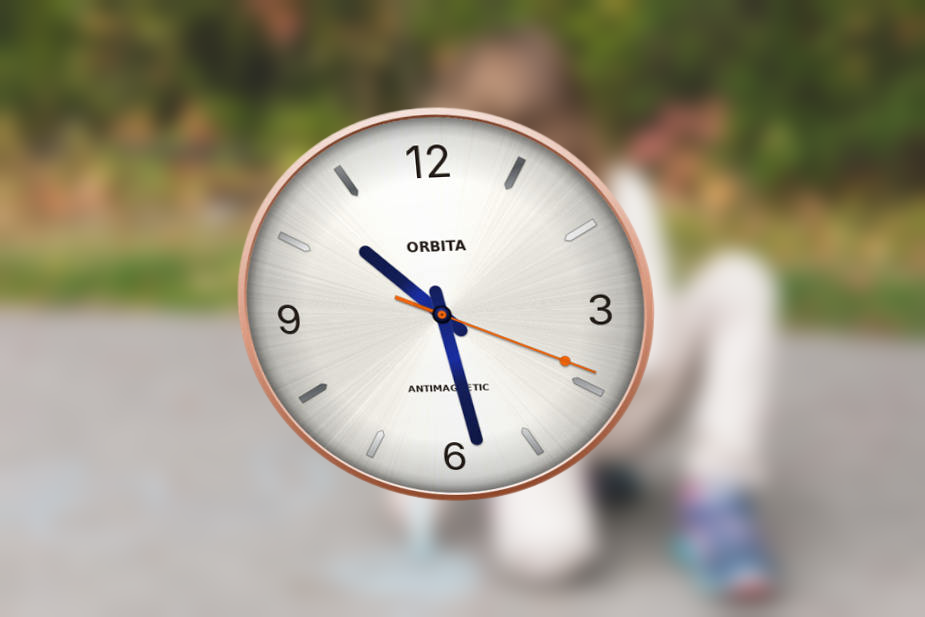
10.28.19
